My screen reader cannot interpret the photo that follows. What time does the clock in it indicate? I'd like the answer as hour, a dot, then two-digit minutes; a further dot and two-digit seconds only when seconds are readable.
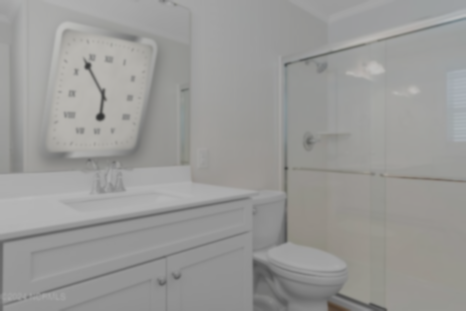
5.53
